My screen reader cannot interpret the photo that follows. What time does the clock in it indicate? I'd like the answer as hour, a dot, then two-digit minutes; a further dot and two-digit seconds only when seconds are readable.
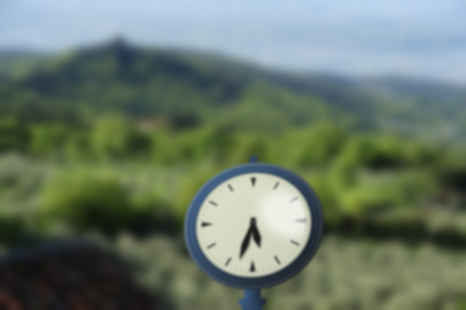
5.33
